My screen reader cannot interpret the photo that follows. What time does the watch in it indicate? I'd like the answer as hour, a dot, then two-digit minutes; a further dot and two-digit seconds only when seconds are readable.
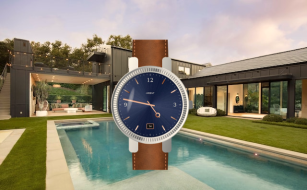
4.47
